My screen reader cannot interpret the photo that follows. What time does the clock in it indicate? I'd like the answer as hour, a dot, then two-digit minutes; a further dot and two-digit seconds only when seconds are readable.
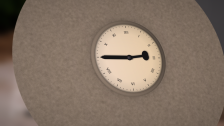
2.45
